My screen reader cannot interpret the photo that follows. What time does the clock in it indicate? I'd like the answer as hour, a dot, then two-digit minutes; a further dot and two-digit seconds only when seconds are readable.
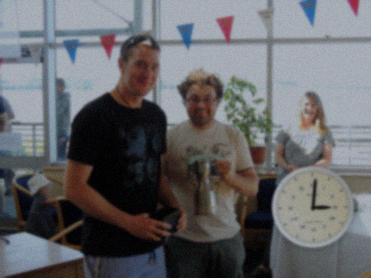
3.01
